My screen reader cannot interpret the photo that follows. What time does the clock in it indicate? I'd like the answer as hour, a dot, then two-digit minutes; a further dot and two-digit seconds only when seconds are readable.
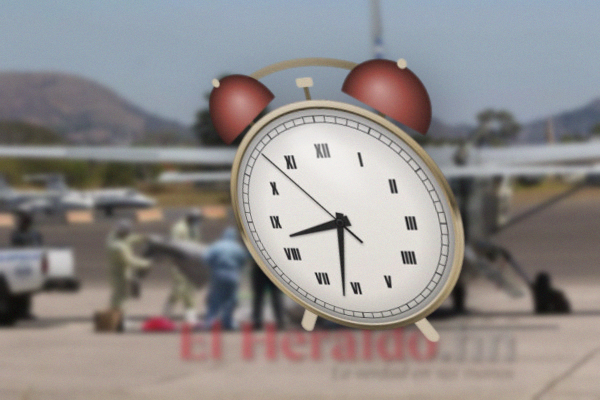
8.31.53
